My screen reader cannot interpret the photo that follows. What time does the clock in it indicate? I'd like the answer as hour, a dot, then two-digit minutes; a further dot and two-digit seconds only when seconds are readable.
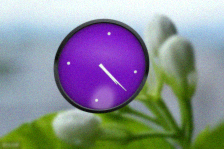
4.21
